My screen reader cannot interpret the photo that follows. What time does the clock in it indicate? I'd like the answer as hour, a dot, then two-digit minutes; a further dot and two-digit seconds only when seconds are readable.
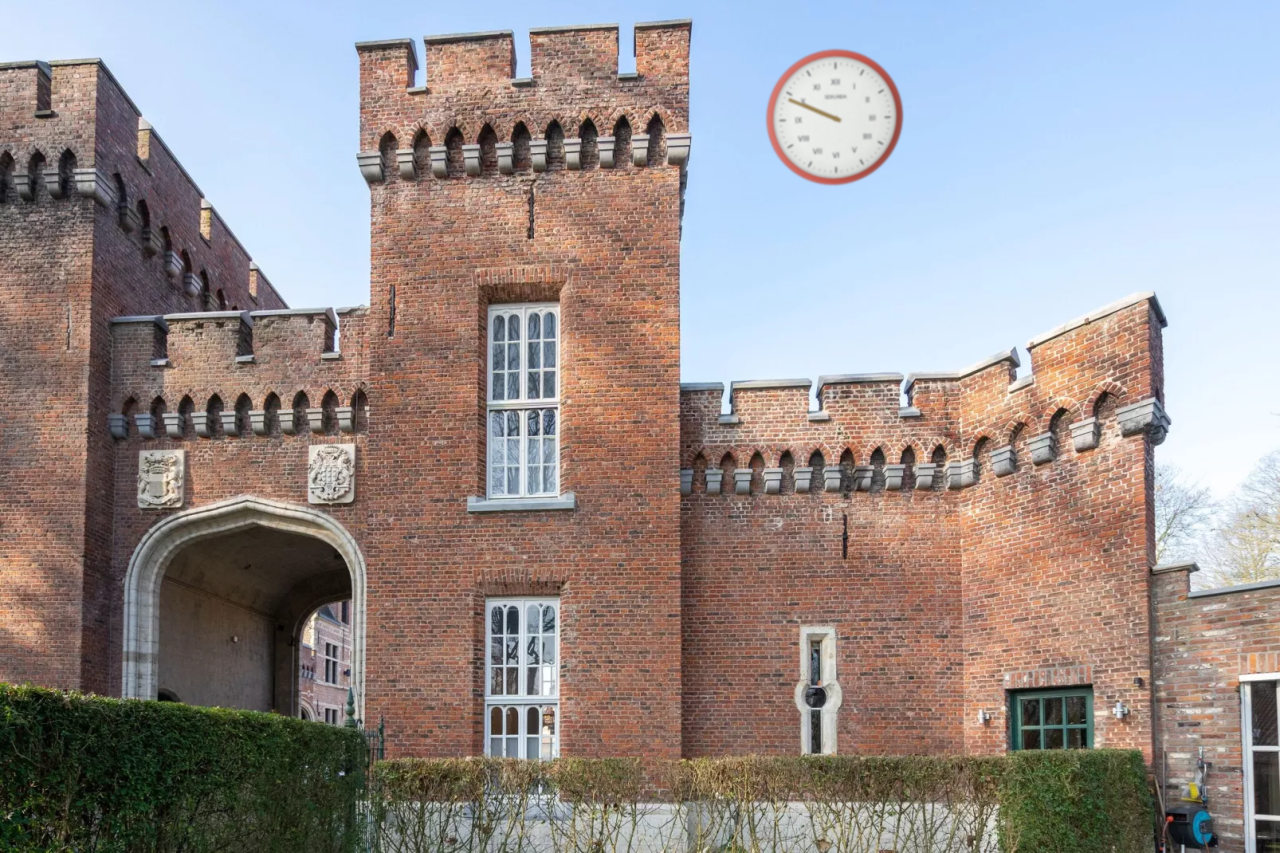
9.49
